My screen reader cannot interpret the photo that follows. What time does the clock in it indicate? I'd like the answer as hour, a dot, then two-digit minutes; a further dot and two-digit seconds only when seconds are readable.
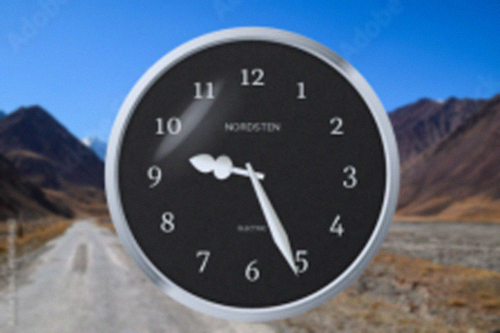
9.26
